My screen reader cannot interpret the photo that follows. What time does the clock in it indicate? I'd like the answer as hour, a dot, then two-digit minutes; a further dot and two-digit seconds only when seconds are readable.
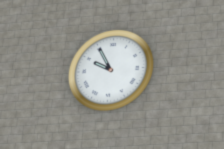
9.55
